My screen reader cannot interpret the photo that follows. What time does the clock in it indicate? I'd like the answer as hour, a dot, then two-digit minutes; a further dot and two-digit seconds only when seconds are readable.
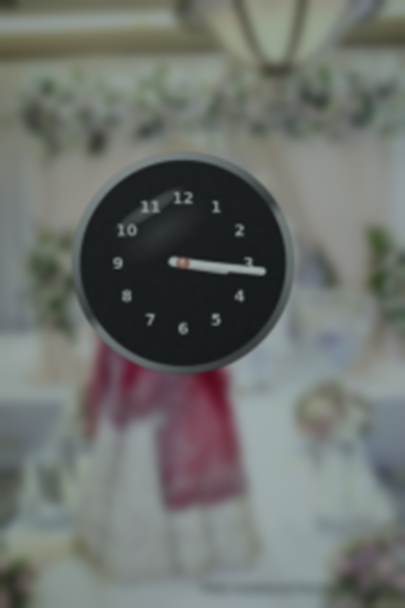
3.16
